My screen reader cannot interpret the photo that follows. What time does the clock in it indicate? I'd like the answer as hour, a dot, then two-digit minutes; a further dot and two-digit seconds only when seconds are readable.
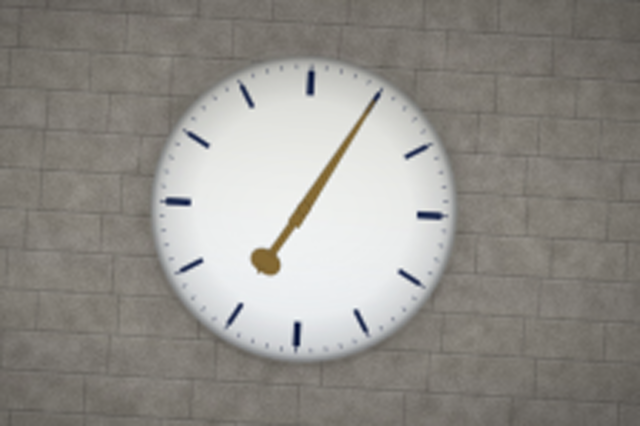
7.05
